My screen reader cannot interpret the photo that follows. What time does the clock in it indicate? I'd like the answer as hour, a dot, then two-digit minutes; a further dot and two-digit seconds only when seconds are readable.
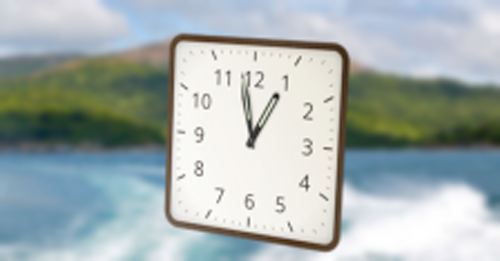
12.58
